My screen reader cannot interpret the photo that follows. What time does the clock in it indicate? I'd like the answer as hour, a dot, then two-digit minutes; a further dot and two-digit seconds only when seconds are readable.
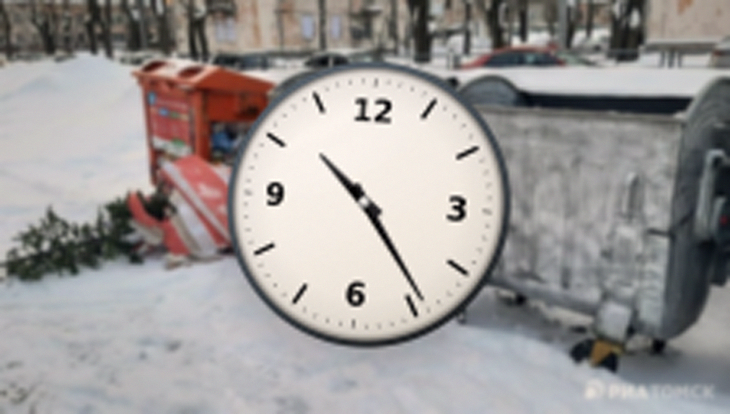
10.24
